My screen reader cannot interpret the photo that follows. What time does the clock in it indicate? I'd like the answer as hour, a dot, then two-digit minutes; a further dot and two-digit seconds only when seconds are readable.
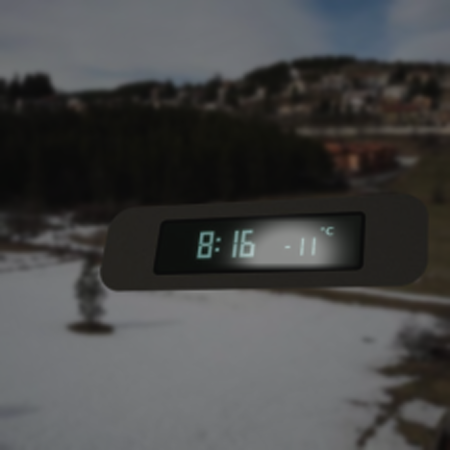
8.16
